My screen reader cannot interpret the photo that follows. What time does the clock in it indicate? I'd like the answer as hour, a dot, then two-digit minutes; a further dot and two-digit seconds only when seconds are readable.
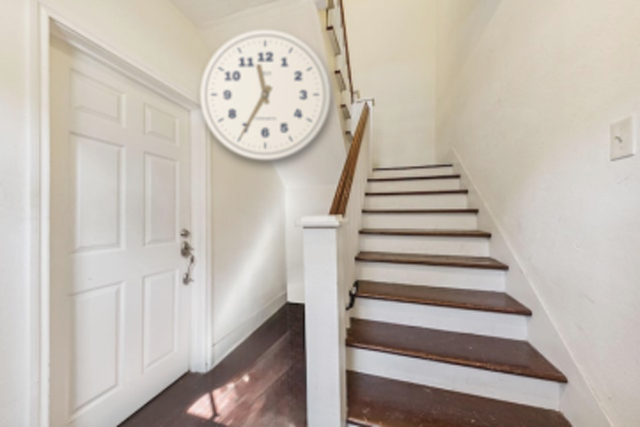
11.35
